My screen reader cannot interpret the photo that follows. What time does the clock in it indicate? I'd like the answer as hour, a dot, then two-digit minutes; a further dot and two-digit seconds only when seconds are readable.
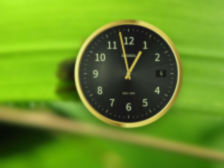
12.58
